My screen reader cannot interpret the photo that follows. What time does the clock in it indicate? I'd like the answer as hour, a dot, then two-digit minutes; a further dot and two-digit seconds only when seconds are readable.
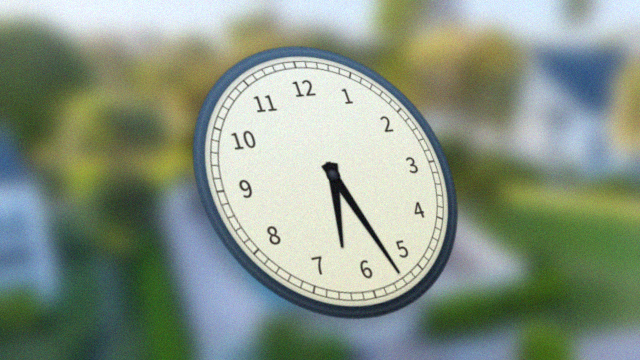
6.27
